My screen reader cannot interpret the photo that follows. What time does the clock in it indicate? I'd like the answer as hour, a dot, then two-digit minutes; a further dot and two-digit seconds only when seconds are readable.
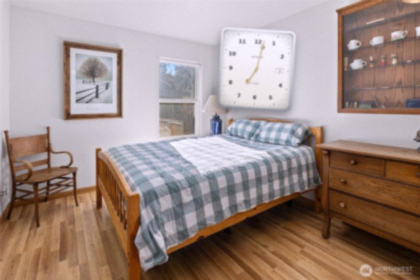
7.02
